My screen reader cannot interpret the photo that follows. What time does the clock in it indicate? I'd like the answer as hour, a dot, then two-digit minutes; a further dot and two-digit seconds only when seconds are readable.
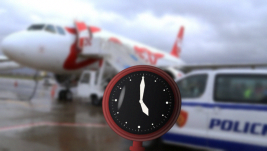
5.00
